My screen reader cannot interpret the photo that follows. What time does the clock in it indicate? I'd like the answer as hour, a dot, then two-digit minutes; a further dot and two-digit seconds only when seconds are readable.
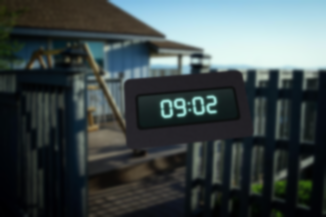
9.02
